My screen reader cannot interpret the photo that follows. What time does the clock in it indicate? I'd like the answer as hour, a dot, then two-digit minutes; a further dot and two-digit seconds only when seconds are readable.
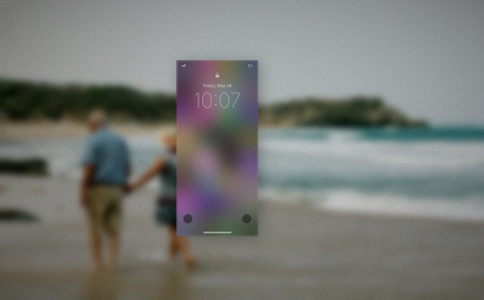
10.07
